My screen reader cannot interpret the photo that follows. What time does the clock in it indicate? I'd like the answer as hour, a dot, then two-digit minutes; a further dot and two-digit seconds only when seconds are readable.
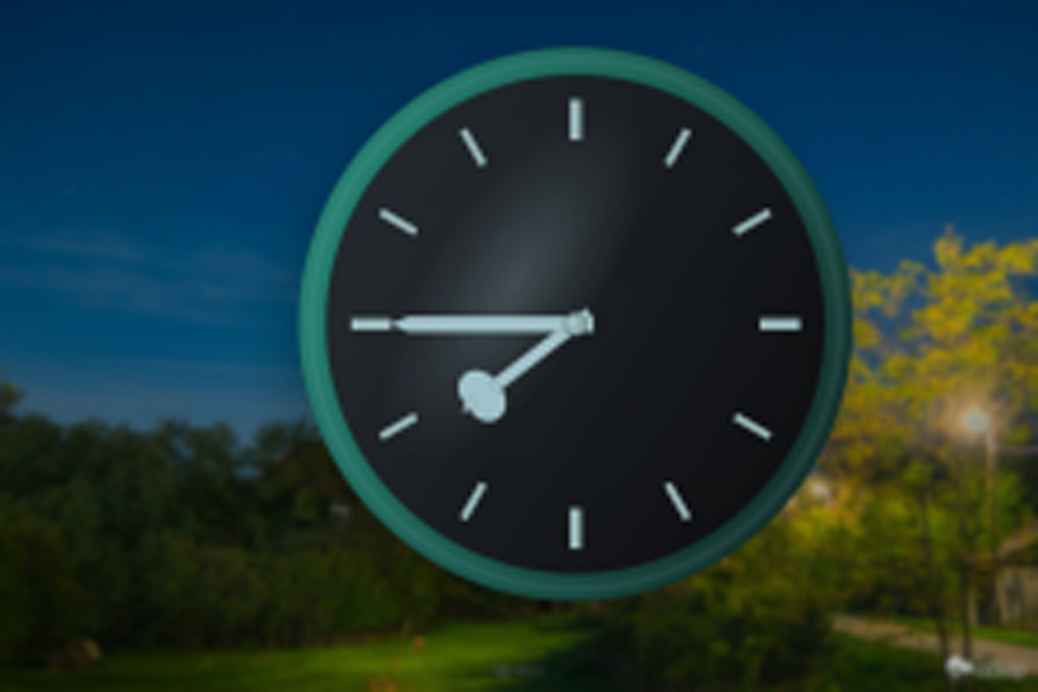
7.45
